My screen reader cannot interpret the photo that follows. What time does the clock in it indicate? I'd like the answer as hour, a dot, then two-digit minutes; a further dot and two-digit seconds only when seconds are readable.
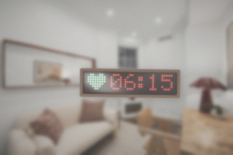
6.15
